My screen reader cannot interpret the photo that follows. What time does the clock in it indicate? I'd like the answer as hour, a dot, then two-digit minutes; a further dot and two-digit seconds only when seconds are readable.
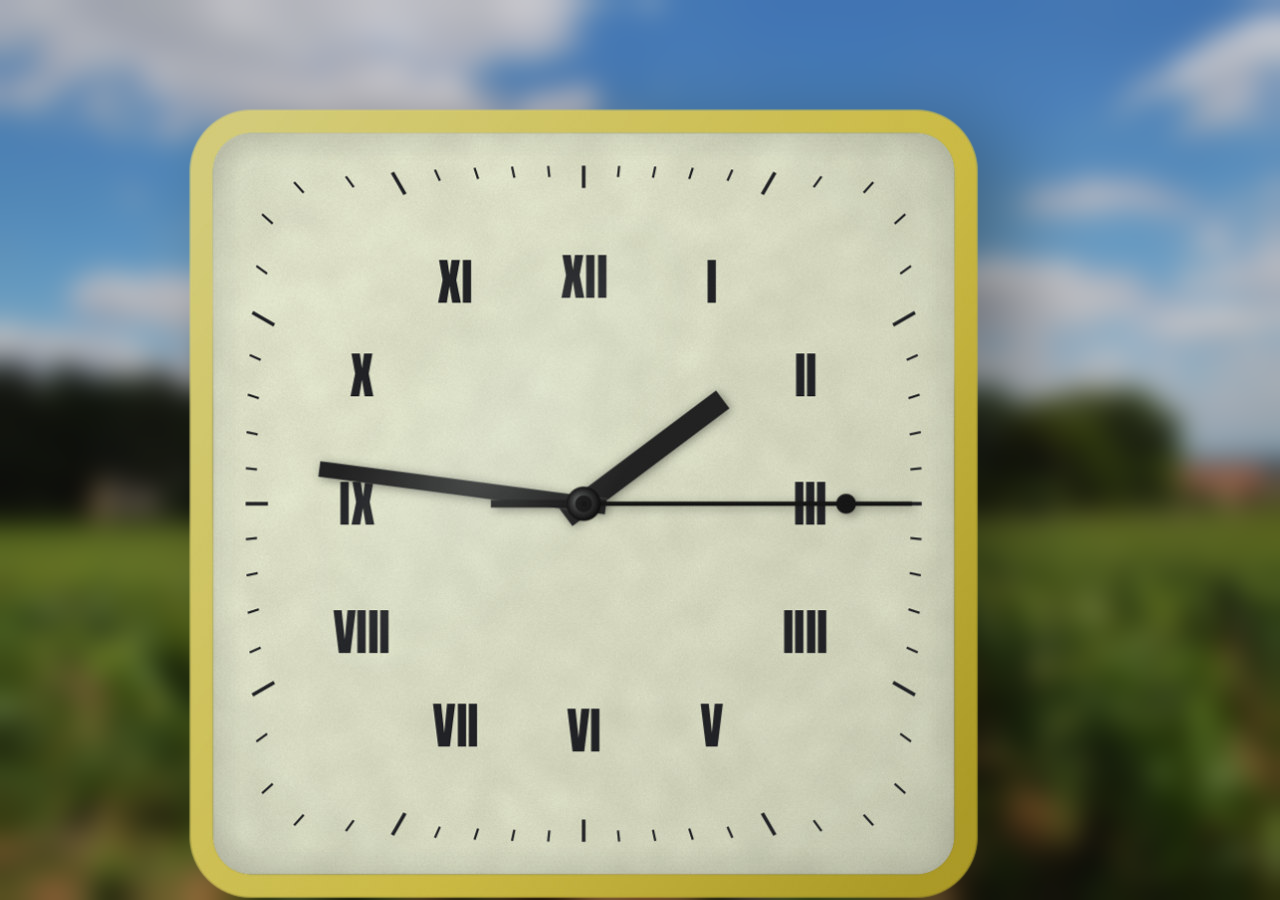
1.46.15
